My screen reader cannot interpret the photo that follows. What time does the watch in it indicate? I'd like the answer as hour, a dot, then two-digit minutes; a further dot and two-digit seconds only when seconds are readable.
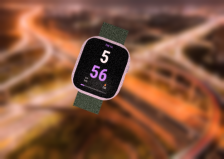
5.56
